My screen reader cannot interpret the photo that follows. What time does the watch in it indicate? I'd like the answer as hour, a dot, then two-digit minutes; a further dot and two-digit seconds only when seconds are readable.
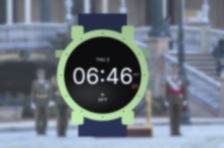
6.46
